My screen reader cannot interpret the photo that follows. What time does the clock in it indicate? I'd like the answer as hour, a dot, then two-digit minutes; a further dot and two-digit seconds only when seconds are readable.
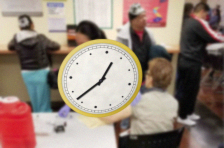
12.37
